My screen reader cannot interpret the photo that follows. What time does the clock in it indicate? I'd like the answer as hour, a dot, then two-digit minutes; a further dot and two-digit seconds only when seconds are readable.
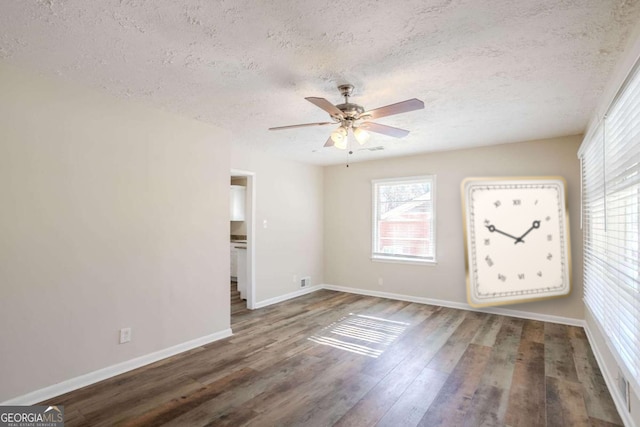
1.49
